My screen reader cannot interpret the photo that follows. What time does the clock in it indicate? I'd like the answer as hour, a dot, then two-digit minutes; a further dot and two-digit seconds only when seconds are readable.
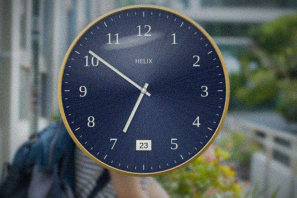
6.51
